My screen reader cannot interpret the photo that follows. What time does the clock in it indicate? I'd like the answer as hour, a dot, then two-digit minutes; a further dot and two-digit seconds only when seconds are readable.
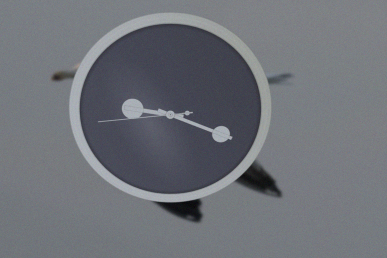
9.18.44
